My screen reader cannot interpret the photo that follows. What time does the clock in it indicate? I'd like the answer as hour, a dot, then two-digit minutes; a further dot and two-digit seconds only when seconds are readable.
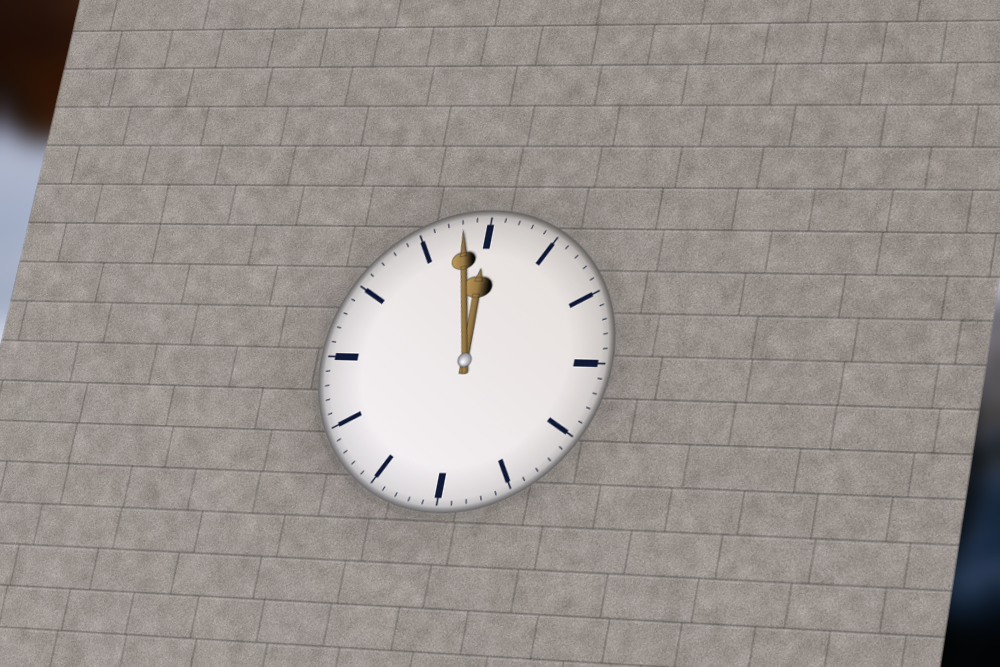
11.58
